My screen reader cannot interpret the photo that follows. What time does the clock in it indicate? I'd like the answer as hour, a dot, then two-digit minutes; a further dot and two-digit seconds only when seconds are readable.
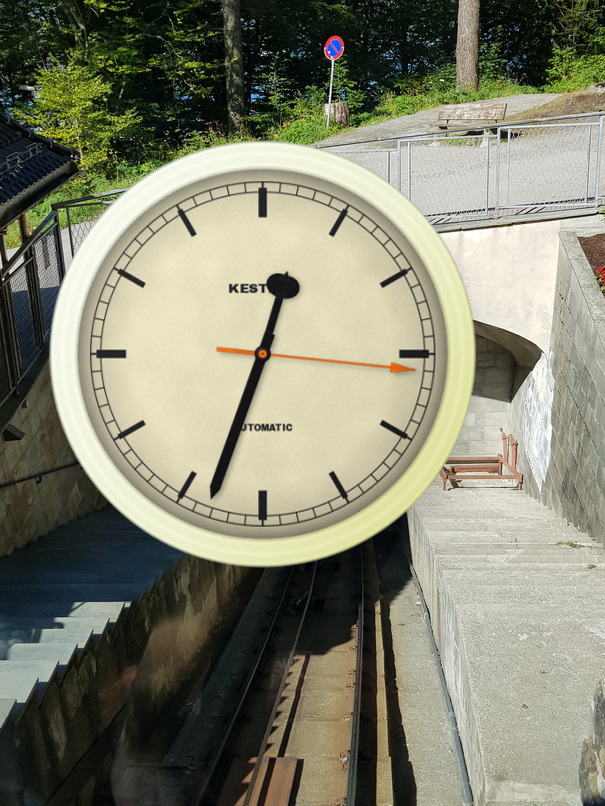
12.33.16
